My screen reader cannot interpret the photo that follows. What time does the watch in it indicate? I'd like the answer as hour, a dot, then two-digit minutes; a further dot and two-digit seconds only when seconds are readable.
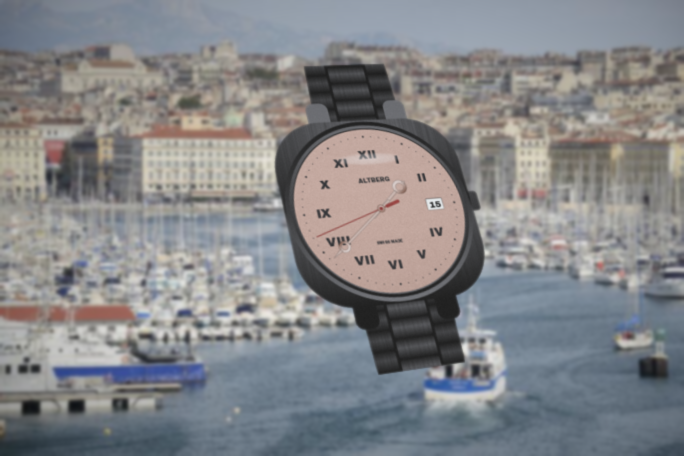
1.38.42
